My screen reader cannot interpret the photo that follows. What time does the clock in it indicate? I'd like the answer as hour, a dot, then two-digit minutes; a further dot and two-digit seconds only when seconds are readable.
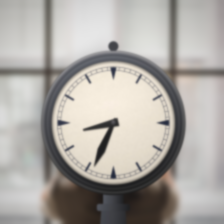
8.34
